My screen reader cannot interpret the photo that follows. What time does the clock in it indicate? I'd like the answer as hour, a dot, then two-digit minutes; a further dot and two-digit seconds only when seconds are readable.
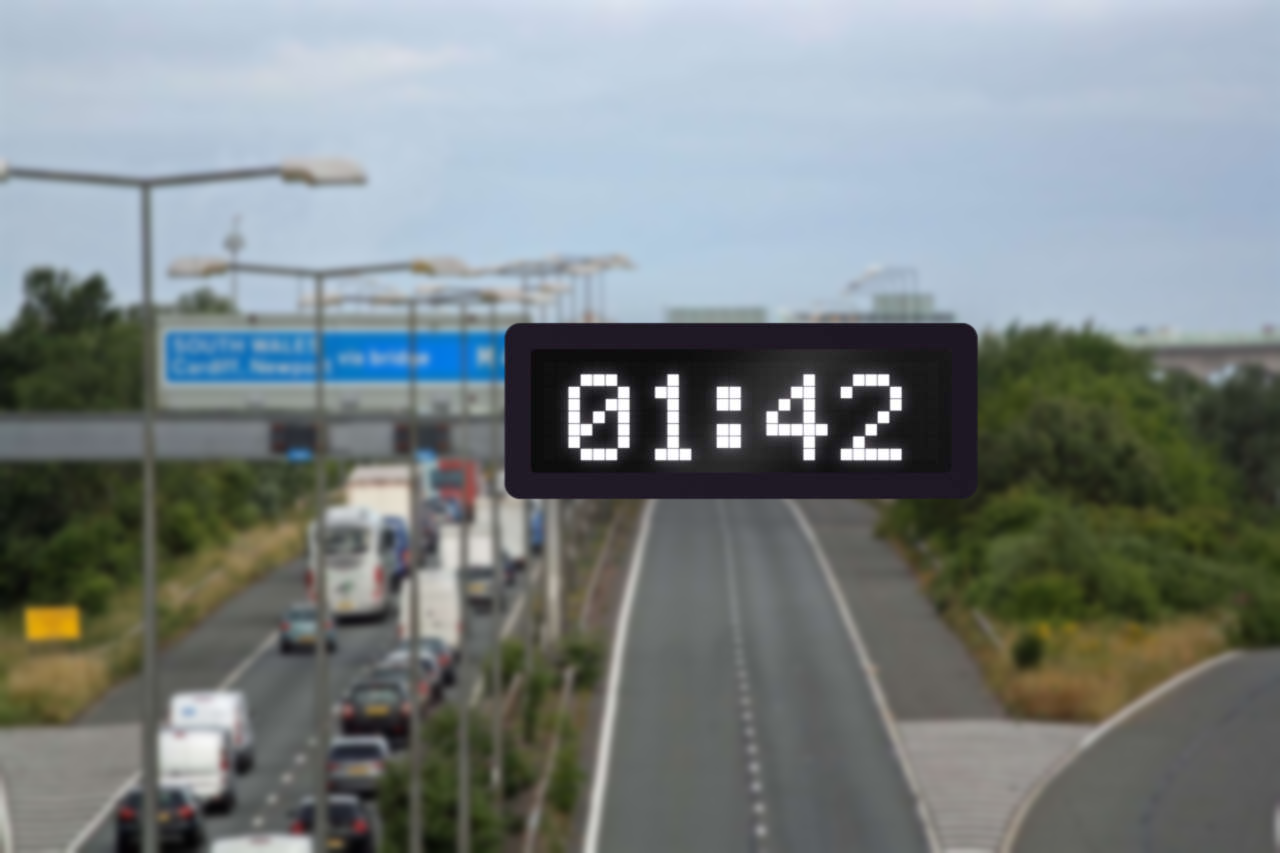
1.42
